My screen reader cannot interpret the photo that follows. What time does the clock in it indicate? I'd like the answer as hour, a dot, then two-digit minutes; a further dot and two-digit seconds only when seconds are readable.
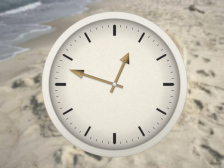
12.48
